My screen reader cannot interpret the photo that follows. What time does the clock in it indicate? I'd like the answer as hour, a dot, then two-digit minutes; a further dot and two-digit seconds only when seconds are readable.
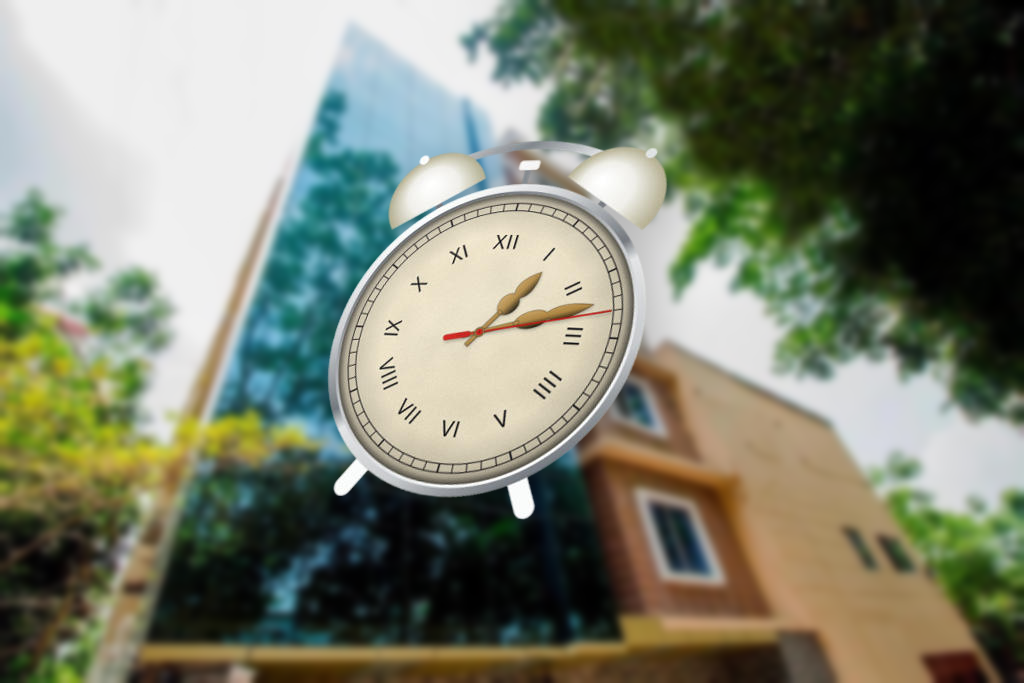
1.12.13
